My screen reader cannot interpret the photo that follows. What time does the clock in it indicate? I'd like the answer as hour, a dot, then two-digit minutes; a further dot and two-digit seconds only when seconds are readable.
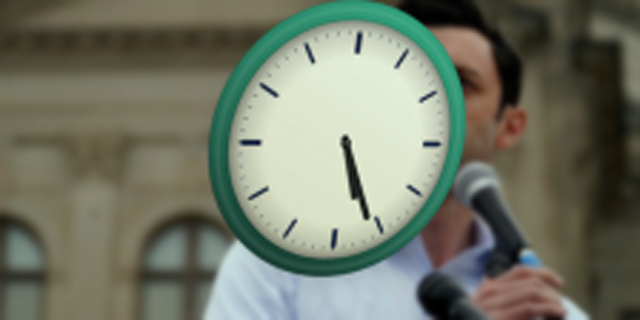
5.26
